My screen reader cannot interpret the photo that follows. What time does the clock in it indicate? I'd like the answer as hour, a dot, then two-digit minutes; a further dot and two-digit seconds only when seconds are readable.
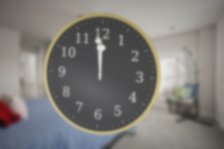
11.59
